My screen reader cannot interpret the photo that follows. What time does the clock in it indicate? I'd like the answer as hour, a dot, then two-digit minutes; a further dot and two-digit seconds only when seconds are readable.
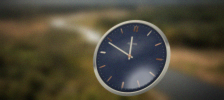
11.49
